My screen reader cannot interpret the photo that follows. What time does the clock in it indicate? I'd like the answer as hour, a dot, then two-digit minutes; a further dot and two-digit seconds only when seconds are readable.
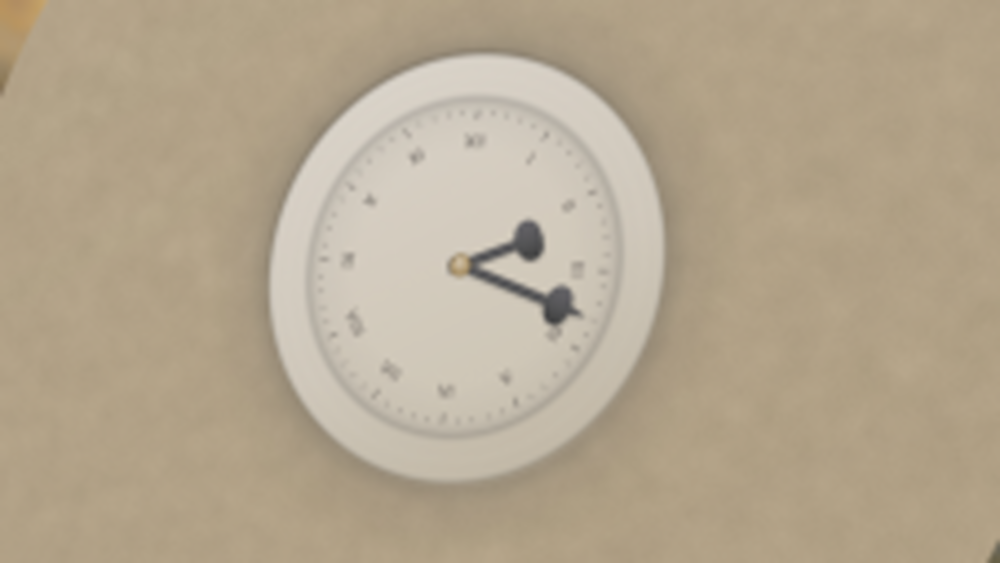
2.18
